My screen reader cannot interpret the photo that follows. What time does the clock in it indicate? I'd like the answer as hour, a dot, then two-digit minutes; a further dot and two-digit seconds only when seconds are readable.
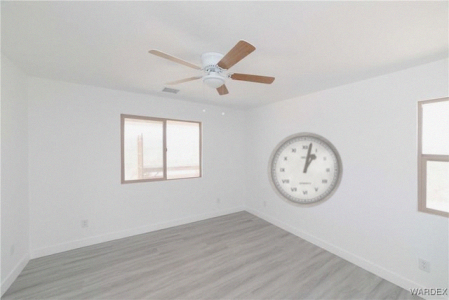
1.02
